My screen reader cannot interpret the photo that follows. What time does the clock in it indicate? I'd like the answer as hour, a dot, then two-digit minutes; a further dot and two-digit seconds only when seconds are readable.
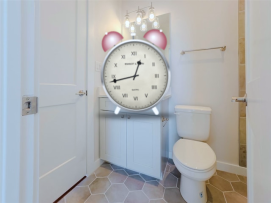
12.43
